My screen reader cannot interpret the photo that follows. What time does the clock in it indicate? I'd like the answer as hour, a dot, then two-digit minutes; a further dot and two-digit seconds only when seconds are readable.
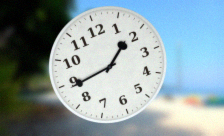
1.44
